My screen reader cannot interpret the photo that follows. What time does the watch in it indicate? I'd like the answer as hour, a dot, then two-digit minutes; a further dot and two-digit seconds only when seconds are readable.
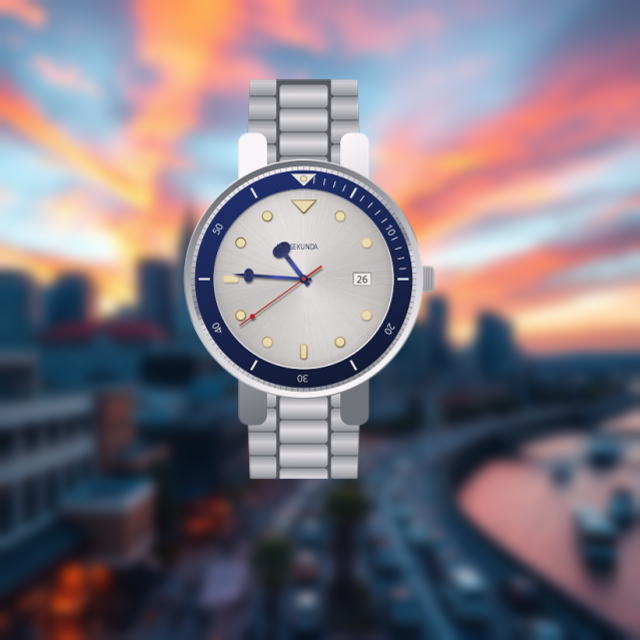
10.45.39
